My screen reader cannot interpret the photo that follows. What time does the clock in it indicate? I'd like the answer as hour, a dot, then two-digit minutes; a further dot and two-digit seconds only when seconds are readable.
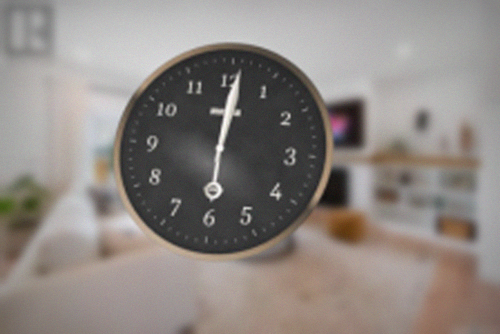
6.01
